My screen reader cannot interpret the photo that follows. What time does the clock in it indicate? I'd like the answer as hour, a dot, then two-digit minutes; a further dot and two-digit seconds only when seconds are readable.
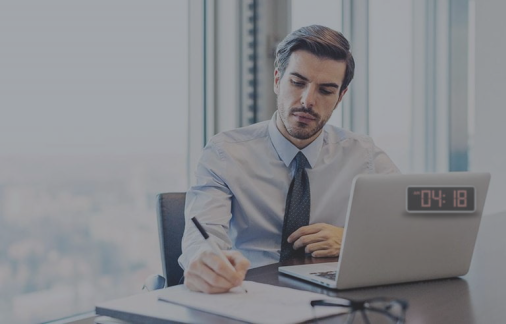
4.18
